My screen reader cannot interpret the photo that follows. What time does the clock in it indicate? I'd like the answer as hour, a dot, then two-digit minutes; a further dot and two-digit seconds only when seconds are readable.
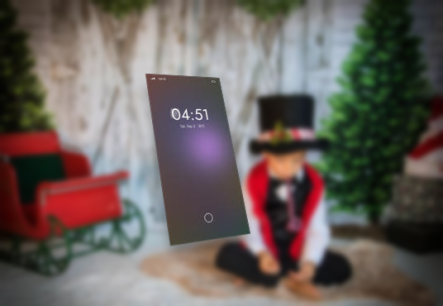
4.51
